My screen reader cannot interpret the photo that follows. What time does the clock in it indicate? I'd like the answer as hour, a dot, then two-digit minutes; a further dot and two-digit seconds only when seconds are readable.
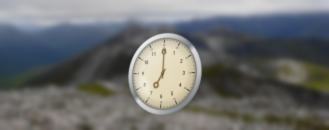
7.00
